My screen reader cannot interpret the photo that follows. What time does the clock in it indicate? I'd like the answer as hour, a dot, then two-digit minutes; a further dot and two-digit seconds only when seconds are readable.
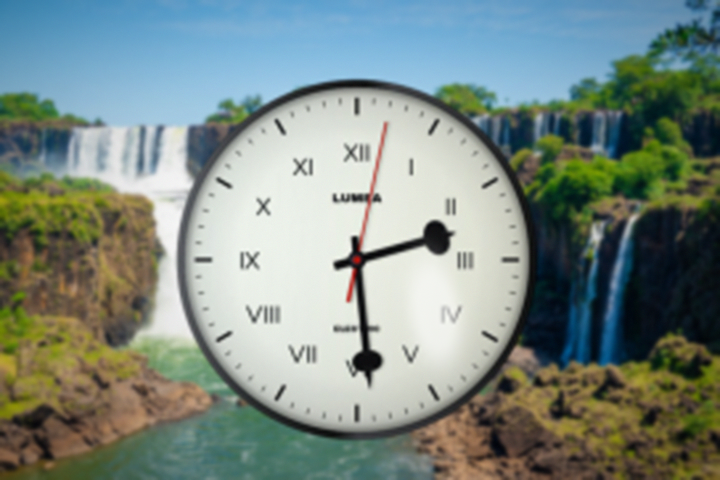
2.29.02
